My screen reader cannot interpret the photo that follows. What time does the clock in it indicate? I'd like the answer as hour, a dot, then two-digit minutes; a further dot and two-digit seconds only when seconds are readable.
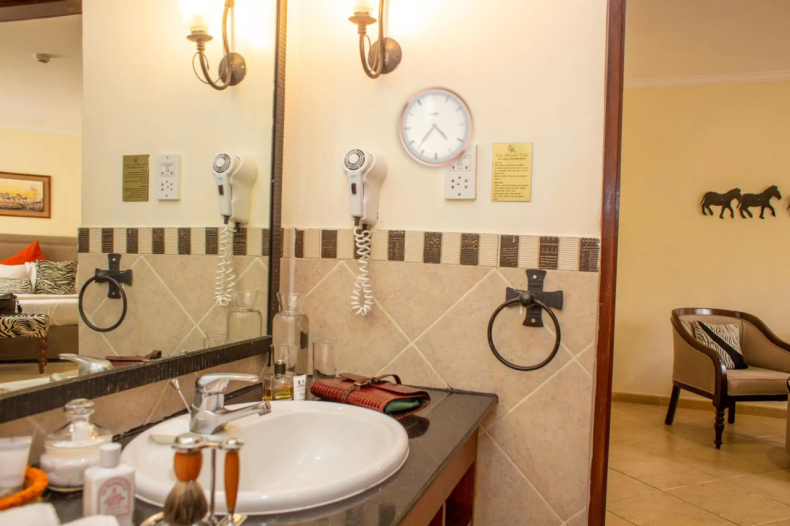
4.37
